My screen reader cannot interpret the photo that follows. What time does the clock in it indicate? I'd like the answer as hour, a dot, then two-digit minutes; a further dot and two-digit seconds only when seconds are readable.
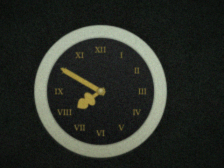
7.50
